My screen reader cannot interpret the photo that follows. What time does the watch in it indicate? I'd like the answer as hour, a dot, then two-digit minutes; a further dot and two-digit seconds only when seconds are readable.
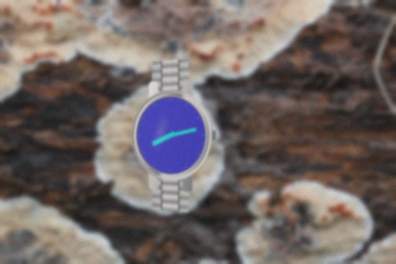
8.13
